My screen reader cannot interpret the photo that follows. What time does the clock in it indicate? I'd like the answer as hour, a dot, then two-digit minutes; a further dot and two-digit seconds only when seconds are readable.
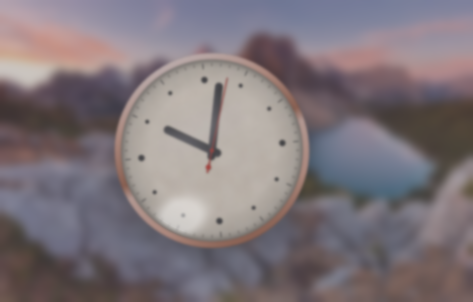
10.02.03
